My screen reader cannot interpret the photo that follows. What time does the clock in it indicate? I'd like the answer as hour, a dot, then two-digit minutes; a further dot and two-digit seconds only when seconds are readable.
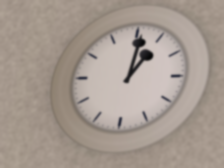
1.01
